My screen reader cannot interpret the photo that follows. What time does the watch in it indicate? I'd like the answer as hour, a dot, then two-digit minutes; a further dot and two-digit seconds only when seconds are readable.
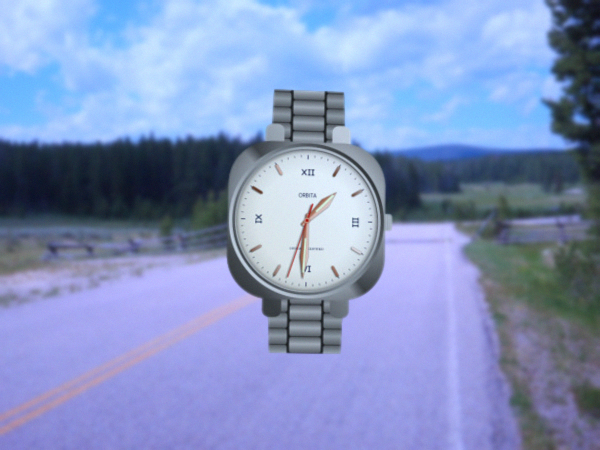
1.30.33
